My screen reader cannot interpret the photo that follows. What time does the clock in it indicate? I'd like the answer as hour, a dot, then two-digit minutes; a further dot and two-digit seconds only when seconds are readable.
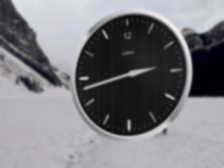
2.43
